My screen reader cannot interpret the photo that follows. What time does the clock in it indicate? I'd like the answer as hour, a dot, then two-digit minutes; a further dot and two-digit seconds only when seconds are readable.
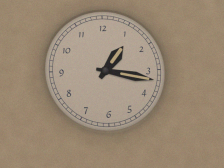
1.17
